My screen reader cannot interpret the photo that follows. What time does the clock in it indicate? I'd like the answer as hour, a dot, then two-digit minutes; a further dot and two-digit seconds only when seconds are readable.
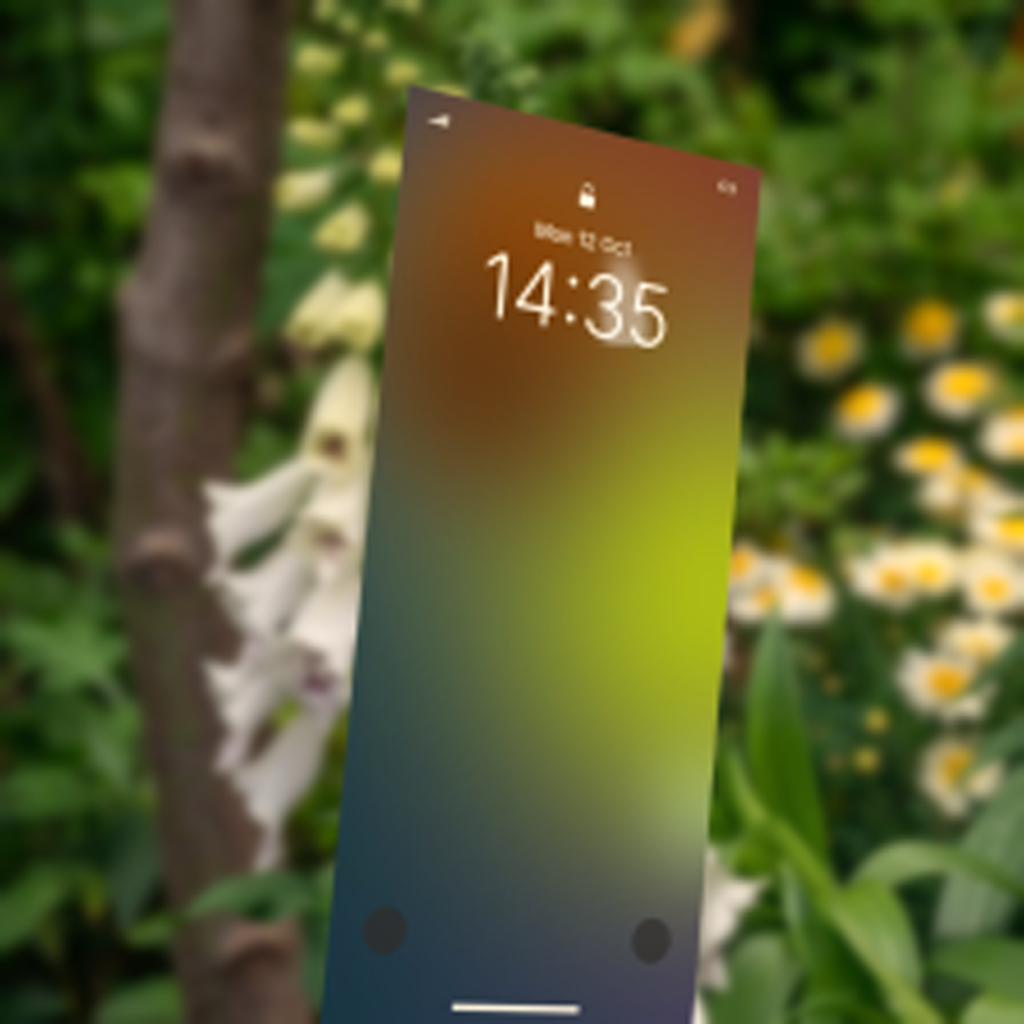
14.35
